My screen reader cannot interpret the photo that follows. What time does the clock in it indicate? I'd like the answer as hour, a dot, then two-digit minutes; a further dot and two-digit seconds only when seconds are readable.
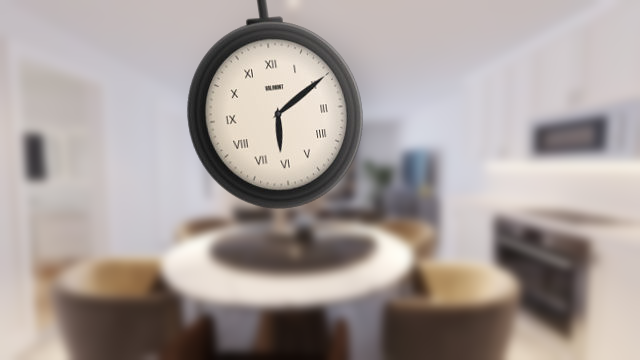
6.10
